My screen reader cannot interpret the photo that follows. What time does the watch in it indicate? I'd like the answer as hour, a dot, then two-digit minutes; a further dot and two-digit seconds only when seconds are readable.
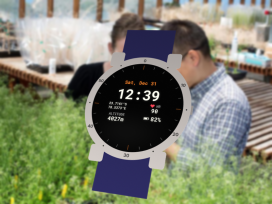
12.39
